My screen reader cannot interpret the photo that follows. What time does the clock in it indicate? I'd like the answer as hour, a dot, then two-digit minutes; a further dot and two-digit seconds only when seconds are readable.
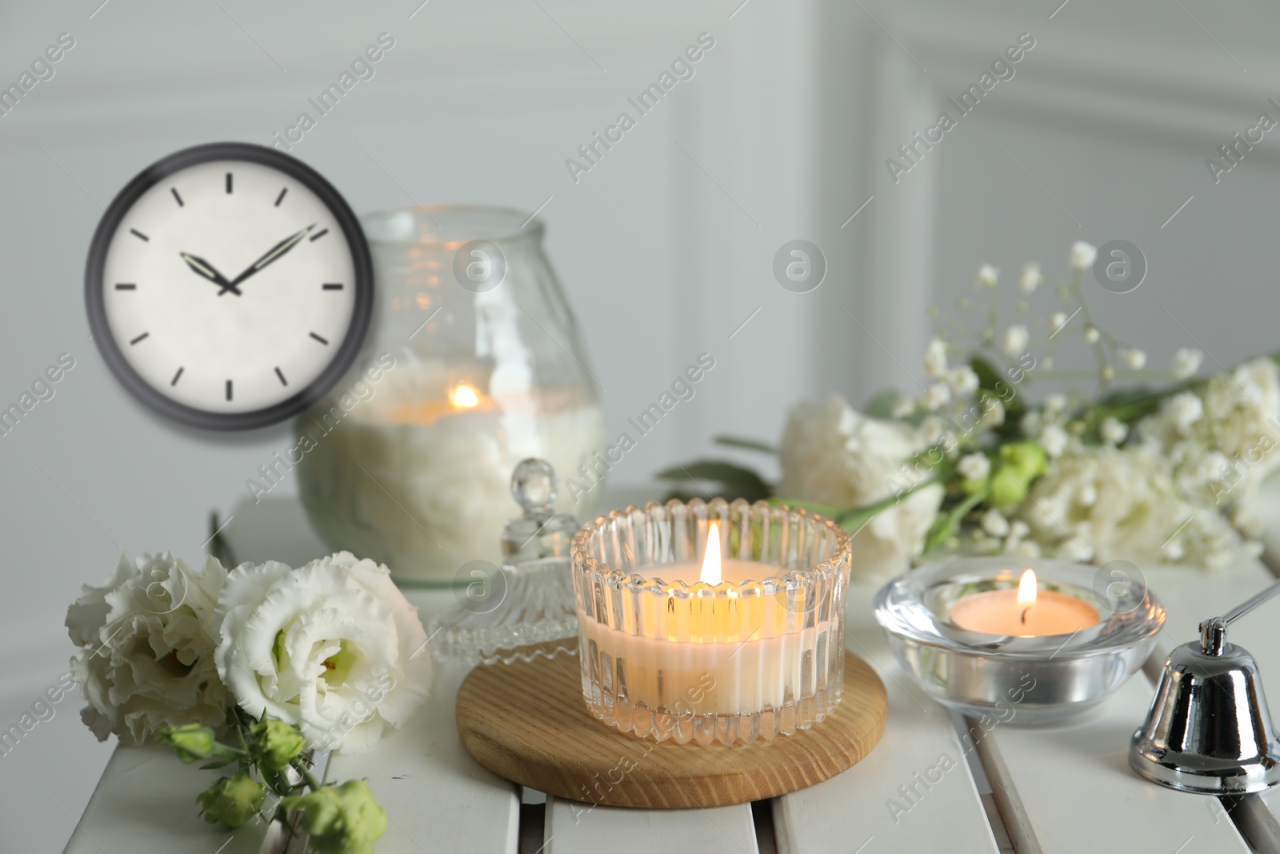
10.09
